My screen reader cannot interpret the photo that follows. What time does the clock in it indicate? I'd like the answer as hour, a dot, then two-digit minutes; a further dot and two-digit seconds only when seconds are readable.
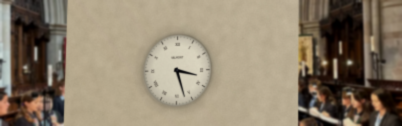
3.27
